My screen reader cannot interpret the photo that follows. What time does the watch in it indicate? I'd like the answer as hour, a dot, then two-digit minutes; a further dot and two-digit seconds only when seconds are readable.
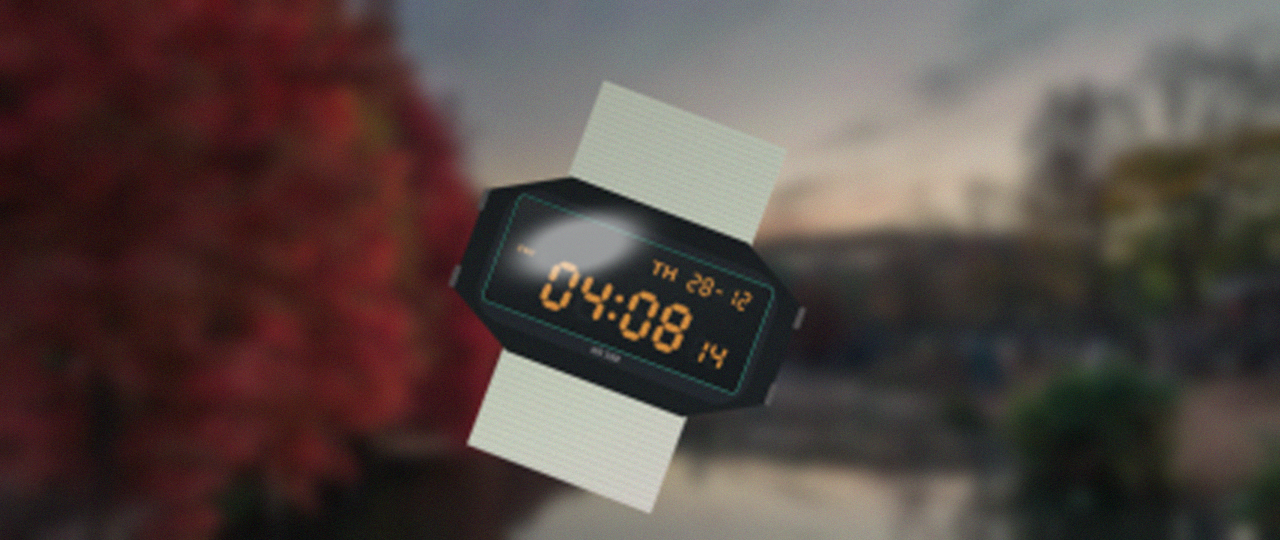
4.08.14
